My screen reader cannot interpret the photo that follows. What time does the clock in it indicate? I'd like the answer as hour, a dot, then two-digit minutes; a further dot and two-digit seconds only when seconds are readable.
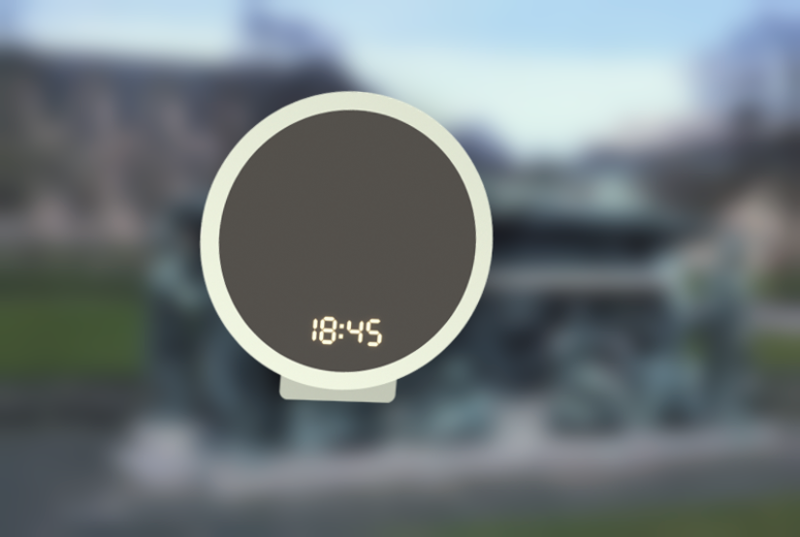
18.45
